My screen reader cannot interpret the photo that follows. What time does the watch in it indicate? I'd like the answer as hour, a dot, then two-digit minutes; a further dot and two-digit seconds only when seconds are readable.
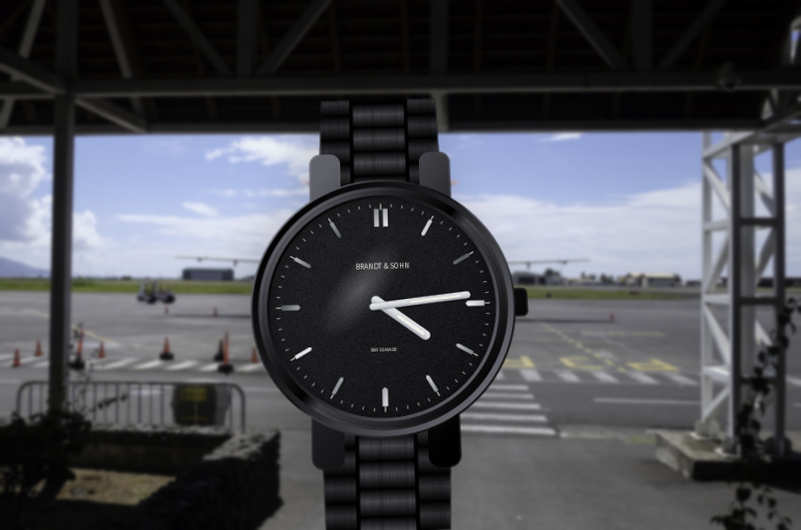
4.14
